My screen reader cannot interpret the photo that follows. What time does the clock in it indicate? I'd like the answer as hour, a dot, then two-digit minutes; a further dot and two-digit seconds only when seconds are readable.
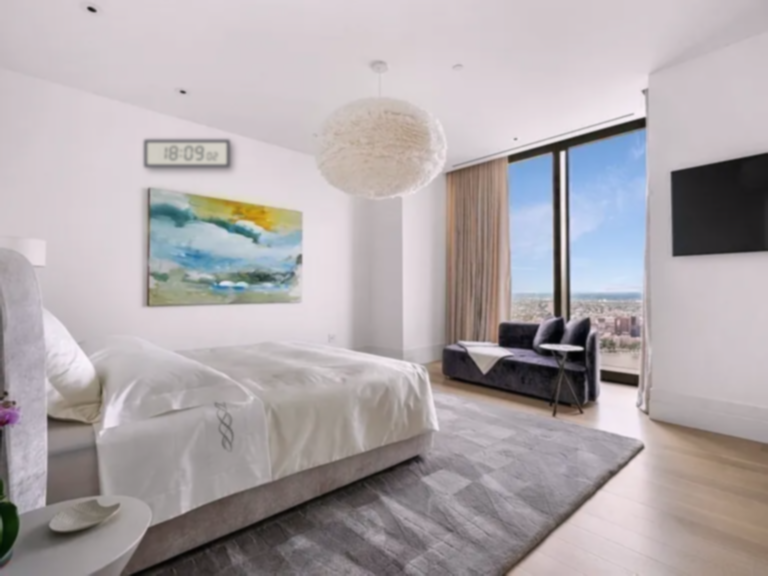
18.09
